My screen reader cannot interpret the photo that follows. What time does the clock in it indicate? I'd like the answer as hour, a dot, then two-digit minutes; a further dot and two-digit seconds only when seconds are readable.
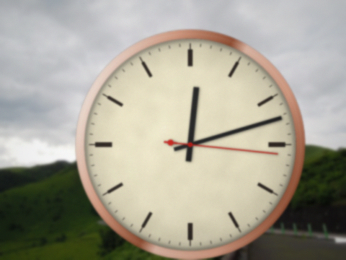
12.12.16
